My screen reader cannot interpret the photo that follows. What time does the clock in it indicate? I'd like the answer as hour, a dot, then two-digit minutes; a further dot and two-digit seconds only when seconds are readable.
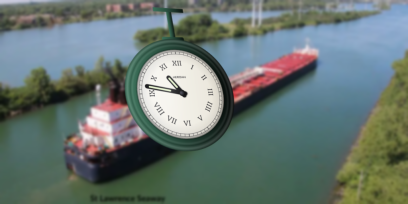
10.47
